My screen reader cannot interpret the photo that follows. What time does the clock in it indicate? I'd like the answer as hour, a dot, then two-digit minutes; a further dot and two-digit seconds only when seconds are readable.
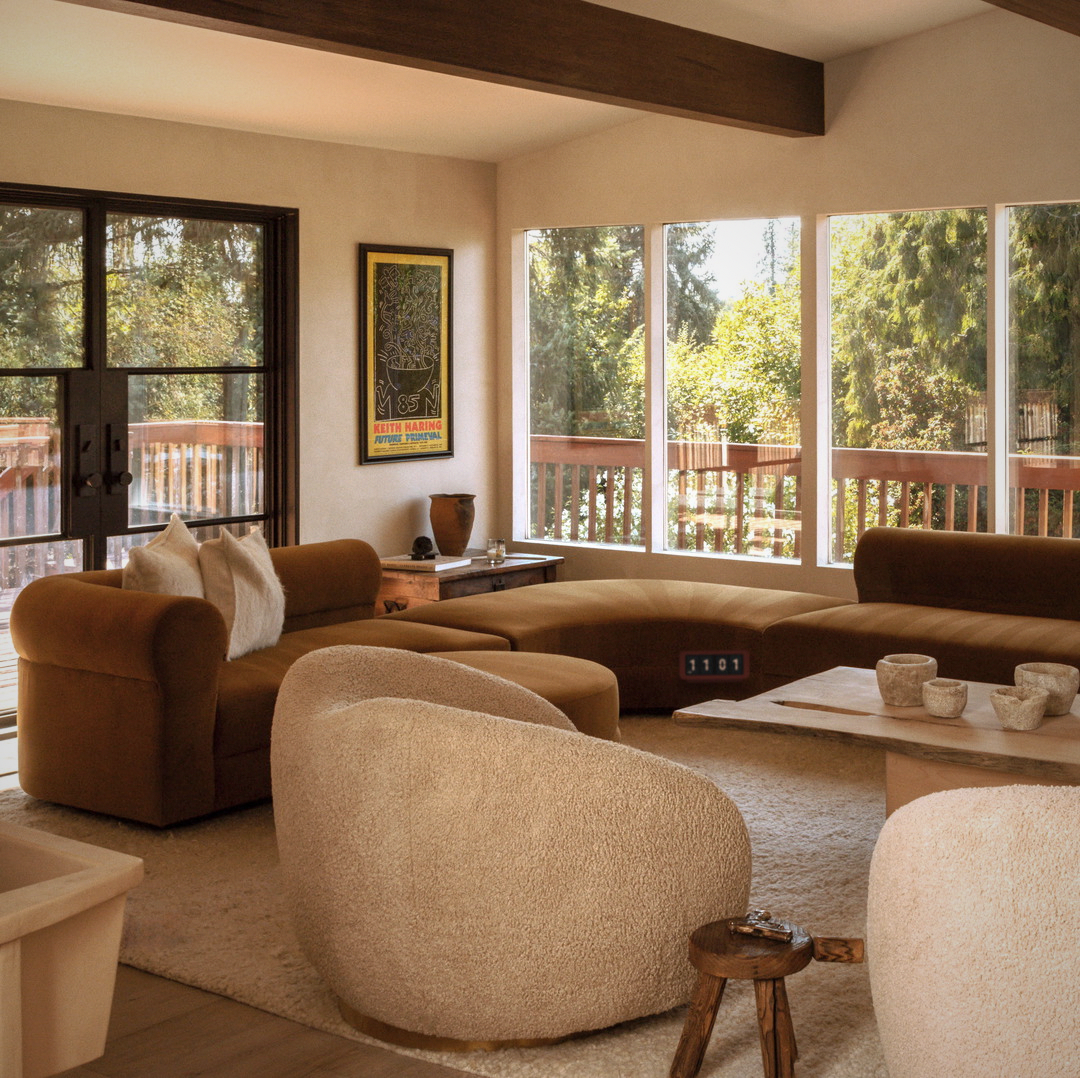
11.01
